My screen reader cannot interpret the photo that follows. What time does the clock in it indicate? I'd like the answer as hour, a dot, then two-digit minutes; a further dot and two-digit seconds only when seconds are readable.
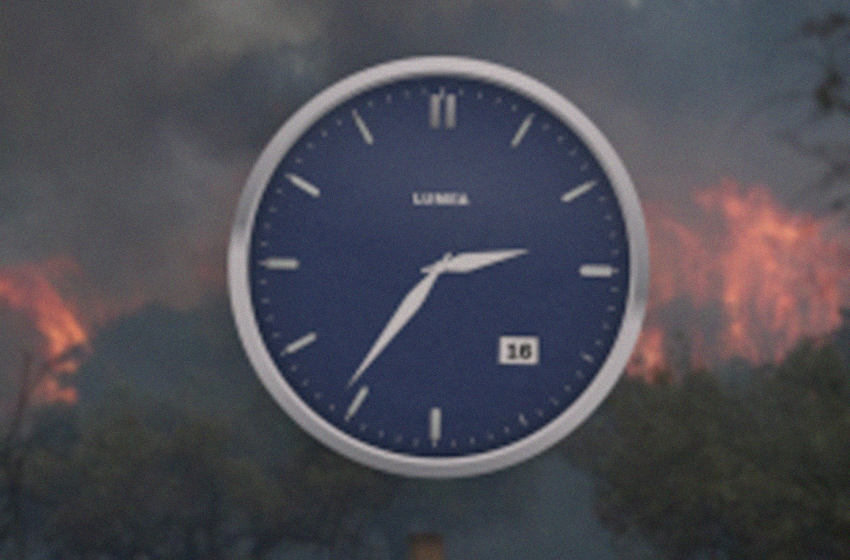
2.36
